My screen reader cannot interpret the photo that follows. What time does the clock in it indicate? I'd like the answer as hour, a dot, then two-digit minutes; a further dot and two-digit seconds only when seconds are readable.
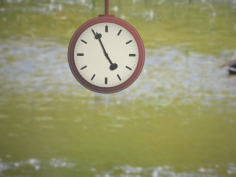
4.56
